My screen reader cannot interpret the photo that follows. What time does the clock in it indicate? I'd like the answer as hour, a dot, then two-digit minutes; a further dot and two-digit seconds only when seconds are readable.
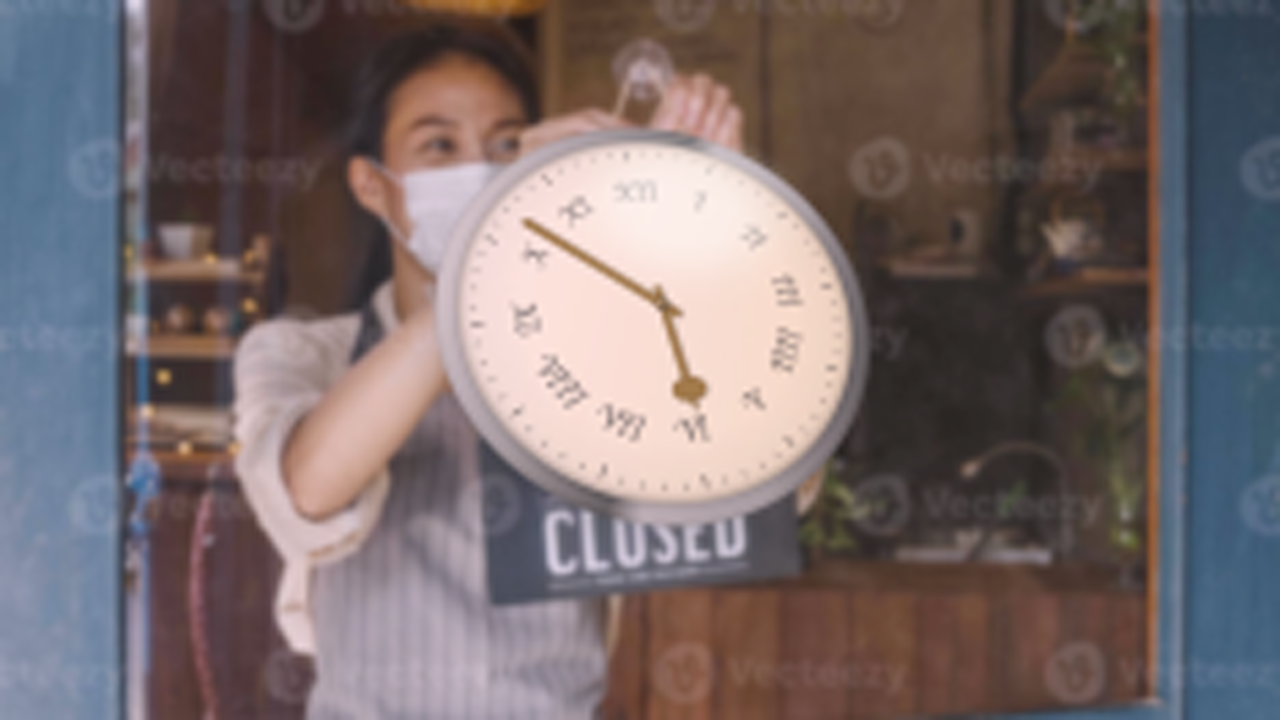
5.52
